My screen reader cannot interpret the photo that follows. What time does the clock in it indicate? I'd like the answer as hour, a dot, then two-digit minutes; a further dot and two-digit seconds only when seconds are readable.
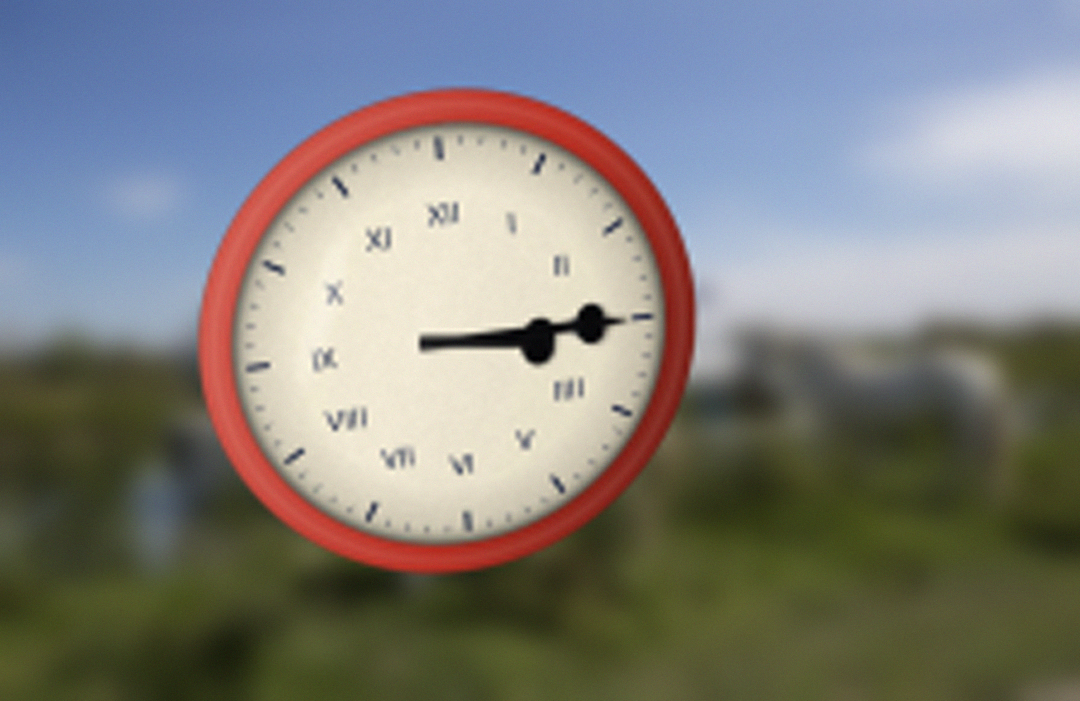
3.15
